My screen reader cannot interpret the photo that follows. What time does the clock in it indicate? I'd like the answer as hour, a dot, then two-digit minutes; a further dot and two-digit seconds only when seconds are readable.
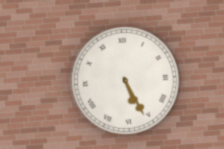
5.26
